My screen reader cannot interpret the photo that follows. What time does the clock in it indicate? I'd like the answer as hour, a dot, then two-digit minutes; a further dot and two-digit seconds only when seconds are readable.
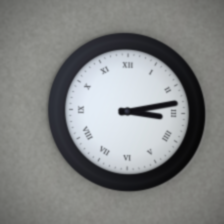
3.13
